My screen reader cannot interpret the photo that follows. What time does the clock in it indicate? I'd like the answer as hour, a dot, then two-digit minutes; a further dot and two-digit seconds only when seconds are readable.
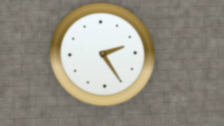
2.25
